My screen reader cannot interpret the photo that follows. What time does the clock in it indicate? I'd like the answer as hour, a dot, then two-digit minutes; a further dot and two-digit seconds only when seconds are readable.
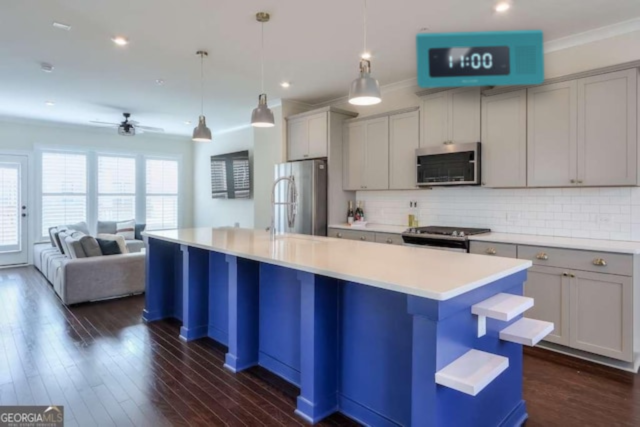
11.00
